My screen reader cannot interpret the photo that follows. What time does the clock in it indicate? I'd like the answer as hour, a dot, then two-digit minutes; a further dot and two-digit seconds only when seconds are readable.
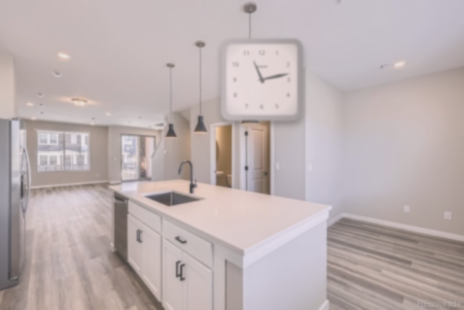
11.13
